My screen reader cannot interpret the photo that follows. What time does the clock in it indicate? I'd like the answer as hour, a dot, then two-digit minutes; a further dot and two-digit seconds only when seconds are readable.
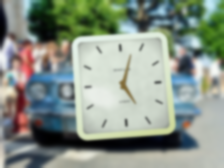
5.03
